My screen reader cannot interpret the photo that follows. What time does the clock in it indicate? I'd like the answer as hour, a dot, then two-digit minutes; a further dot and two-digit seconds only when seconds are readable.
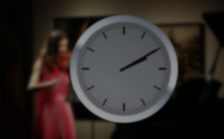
2.10
